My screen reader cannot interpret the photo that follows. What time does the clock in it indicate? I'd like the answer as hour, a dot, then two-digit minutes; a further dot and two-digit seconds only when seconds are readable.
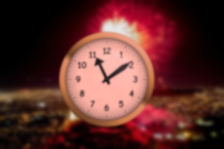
11.09
